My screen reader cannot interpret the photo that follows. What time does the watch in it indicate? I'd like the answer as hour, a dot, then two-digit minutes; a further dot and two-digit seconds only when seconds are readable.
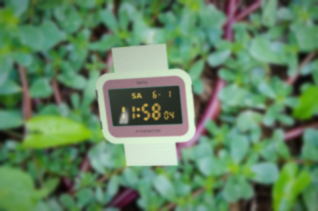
11.58
